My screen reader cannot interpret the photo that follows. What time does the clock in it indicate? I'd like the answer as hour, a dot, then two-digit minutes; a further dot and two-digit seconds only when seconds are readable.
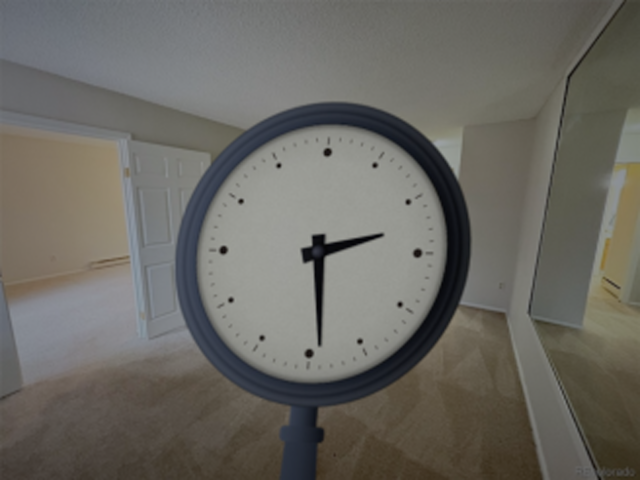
2.29
